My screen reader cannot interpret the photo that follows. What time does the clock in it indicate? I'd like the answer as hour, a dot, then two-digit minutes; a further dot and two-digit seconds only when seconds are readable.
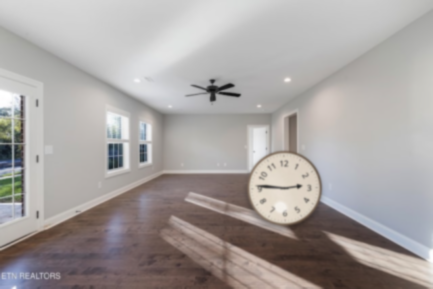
2.46
